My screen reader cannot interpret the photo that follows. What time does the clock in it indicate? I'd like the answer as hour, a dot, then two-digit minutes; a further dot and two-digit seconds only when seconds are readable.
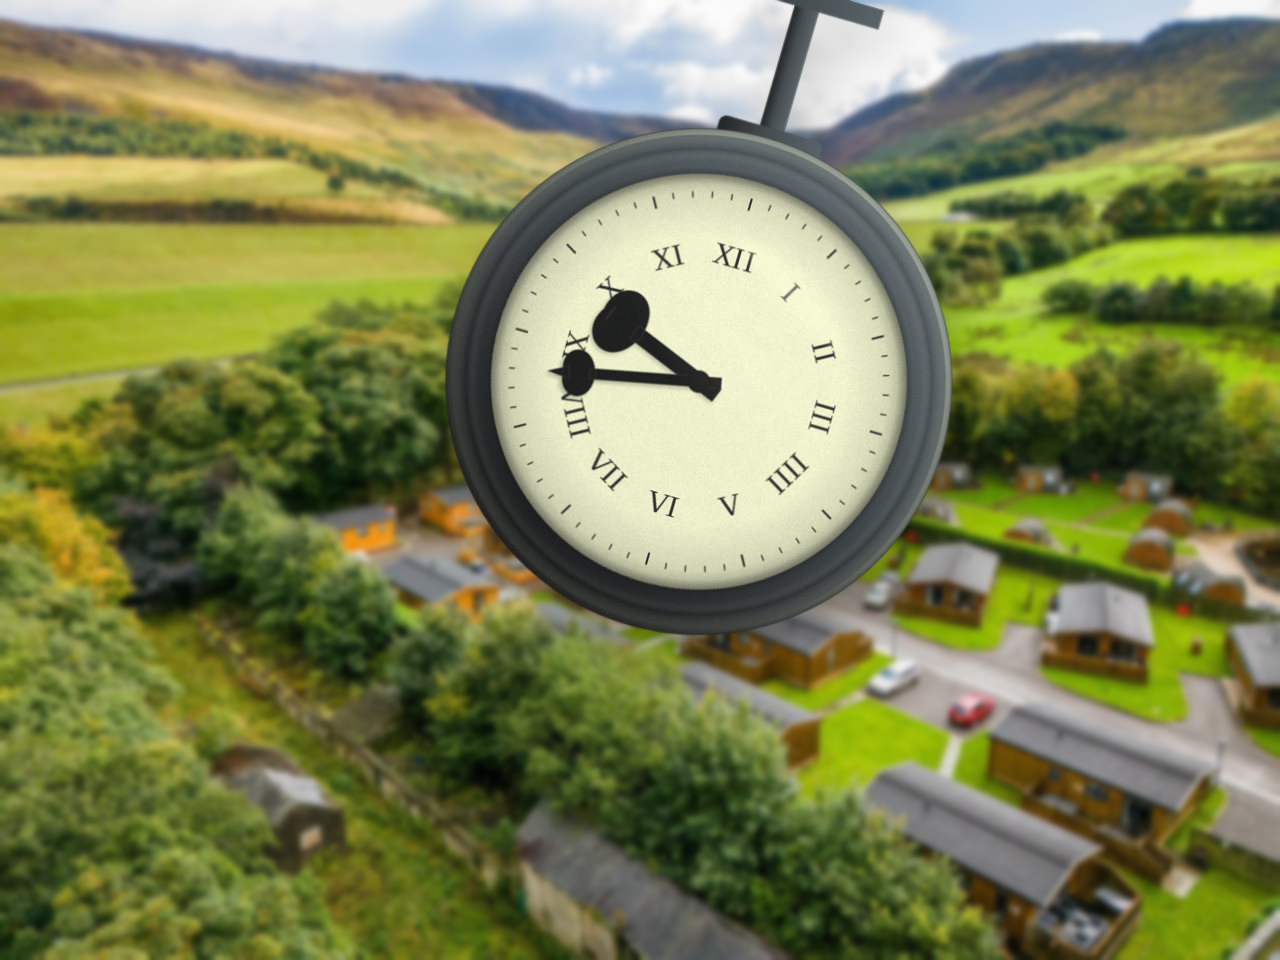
9.43
